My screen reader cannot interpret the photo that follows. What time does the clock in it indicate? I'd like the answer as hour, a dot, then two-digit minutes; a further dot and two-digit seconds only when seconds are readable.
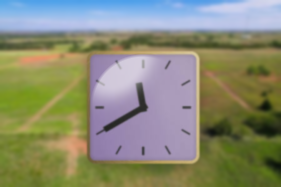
11.40
